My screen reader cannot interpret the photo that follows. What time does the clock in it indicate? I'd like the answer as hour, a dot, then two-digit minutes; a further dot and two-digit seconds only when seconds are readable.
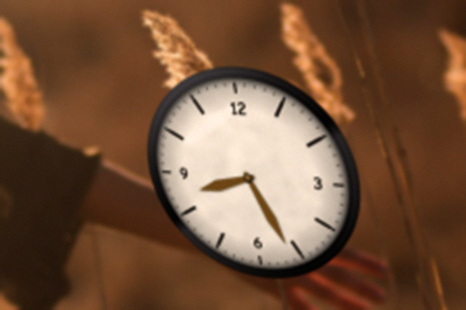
8.26
